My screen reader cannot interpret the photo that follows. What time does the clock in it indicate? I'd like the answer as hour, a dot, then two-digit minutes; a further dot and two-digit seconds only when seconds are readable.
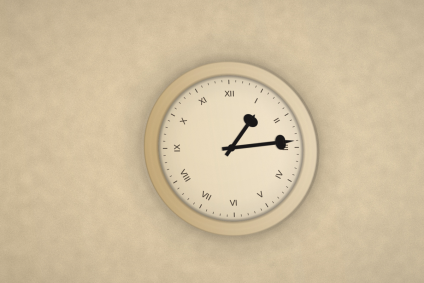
1.14
